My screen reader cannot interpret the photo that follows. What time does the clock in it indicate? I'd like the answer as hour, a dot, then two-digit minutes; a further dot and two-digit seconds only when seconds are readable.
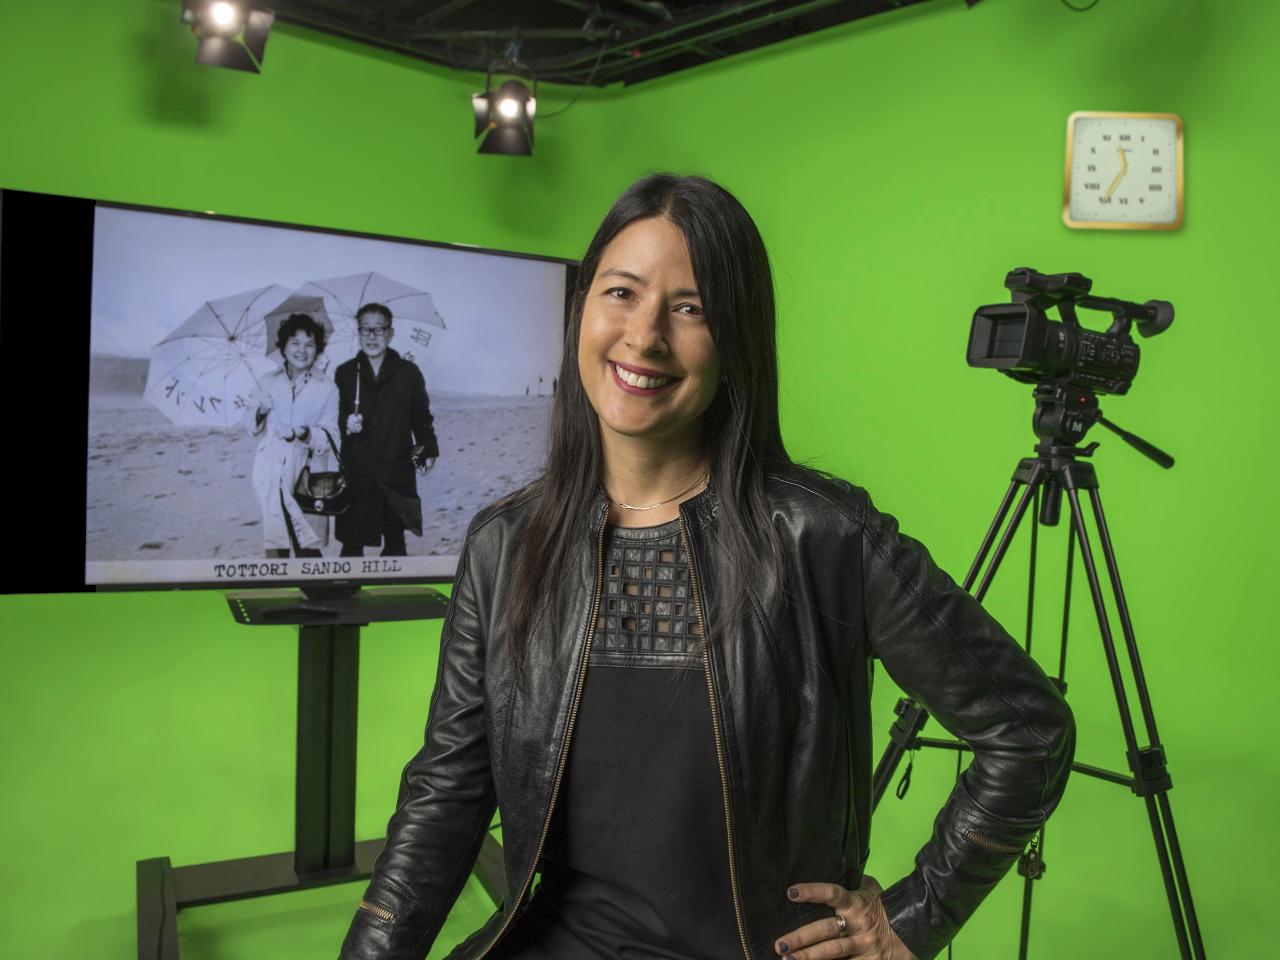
11.35
